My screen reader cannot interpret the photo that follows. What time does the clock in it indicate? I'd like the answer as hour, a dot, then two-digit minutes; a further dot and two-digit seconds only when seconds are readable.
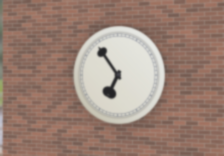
6.54
